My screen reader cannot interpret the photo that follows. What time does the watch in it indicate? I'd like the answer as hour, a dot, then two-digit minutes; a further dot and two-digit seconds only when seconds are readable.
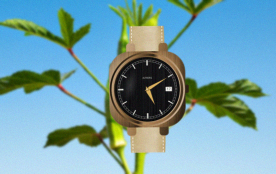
5.10
